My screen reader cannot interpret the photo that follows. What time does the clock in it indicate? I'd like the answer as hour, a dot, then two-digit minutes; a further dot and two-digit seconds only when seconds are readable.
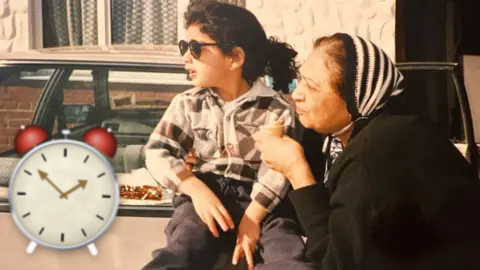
1.52
